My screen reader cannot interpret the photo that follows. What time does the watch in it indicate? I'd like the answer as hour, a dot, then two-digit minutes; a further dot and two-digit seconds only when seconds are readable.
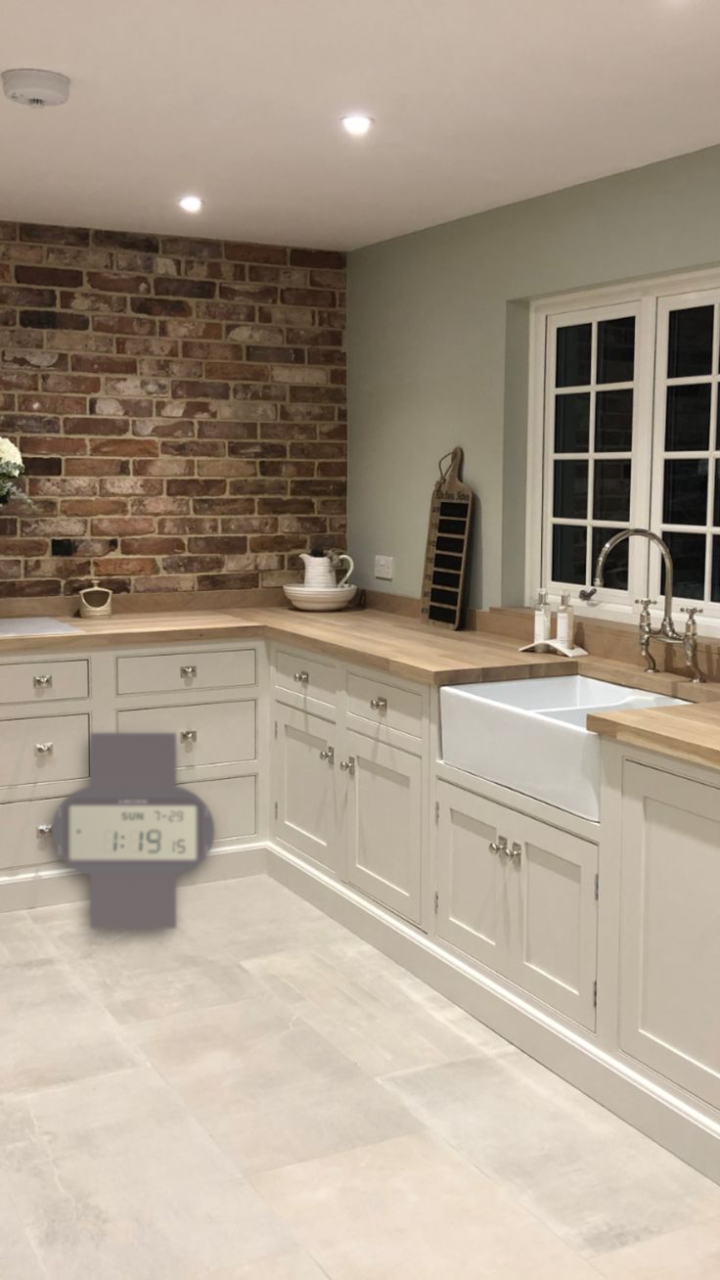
1.19.15
